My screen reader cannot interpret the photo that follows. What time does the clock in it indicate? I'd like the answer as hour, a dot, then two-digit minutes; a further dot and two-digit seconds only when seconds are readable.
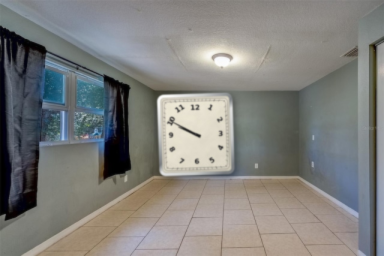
9.50
